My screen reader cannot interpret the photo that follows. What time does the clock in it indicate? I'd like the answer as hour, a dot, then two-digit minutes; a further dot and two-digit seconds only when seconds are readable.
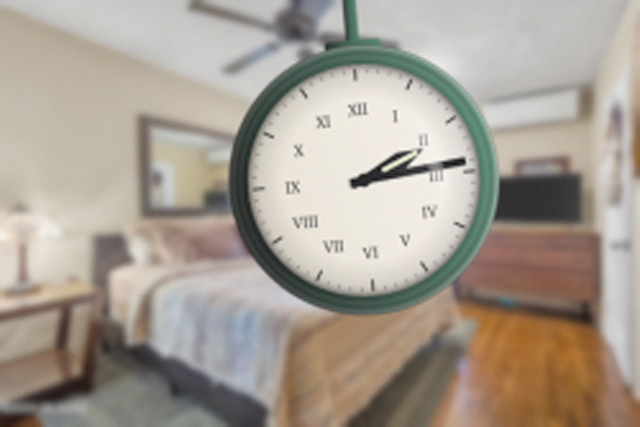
2.14
